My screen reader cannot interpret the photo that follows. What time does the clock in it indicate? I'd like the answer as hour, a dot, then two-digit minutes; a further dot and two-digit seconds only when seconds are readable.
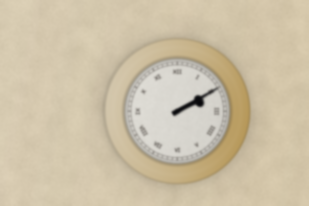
2.10
